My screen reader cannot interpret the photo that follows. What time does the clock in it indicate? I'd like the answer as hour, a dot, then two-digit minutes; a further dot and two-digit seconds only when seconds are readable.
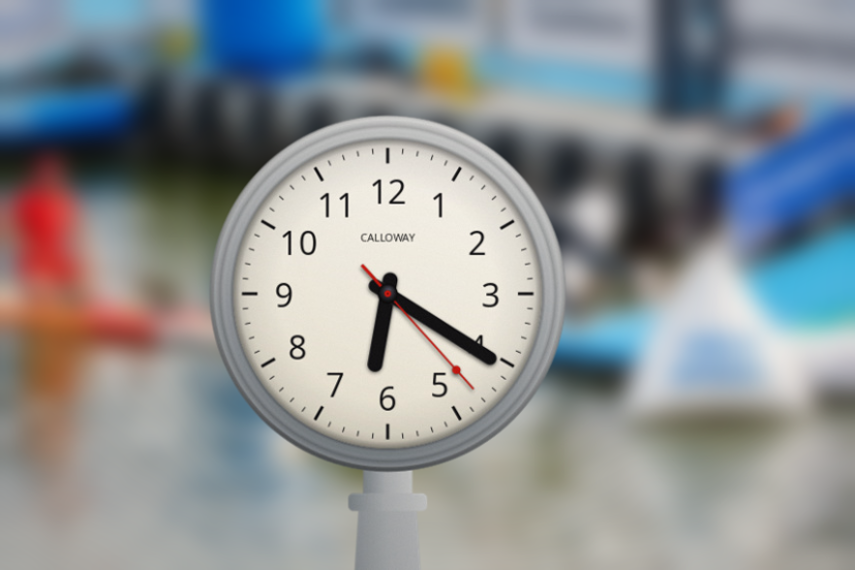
6.20.23
